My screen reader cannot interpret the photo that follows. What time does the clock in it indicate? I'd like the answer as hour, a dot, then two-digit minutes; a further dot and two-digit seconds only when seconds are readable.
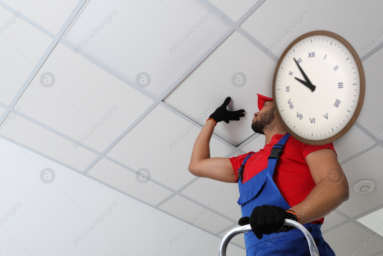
9.54
